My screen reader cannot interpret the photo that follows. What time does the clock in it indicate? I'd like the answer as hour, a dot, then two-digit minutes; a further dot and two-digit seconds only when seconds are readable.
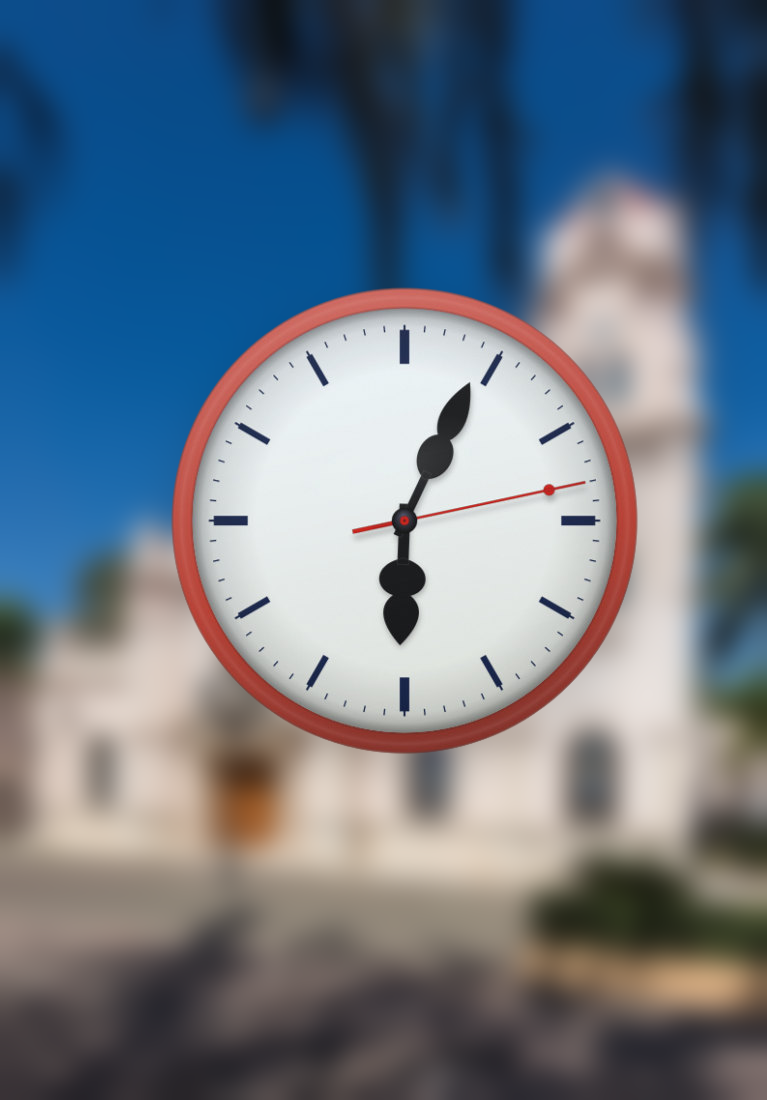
6.04.13
